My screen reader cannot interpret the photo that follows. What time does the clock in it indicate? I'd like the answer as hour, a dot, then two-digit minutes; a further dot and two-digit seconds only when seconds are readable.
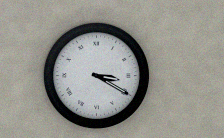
3.20
